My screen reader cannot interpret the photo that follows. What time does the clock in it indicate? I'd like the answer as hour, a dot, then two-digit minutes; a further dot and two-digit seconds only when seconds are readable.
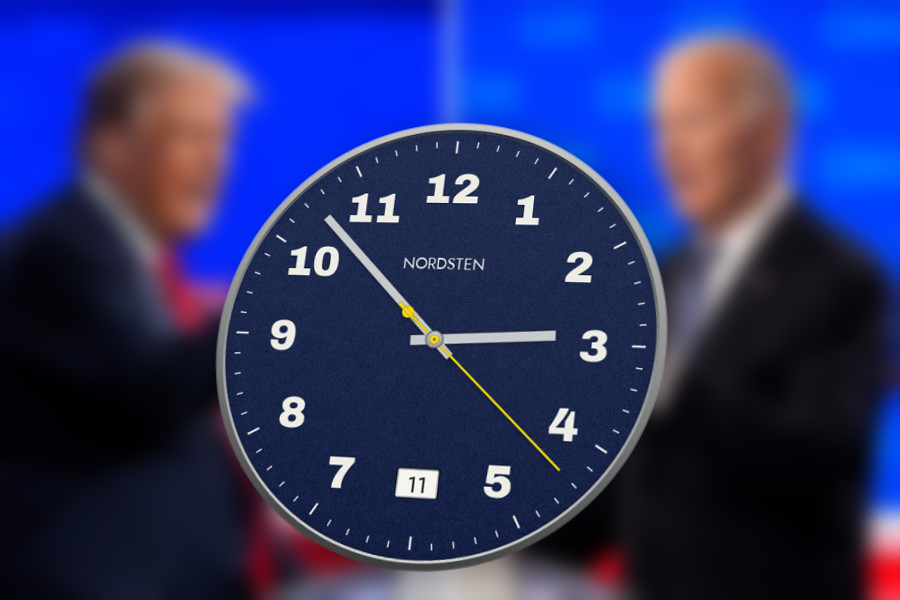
2.52.22
